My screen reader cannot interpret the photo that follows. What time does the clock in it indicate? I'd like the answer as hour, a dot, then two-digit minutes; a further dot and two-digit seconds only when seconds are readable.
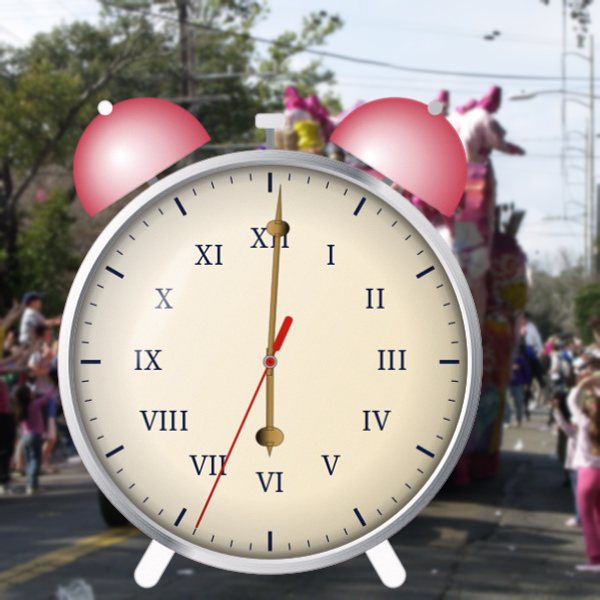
6.00.34
